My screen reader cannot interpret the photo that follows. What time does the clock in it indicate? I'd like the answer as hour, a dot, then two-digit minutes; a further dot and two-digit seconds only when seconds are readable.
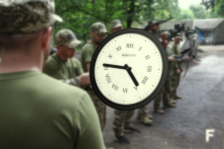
4.46
